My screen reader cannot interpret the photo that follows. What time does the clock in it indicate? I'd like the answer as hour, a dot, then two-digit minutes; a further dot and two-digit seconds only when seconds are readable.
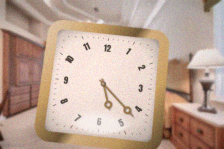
5.22
